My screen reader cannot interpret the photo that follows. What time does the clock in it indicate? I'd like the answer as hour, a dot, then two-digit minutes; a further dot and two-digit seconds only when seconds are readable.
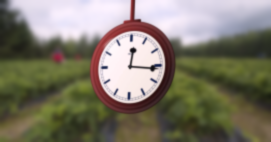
12.16
